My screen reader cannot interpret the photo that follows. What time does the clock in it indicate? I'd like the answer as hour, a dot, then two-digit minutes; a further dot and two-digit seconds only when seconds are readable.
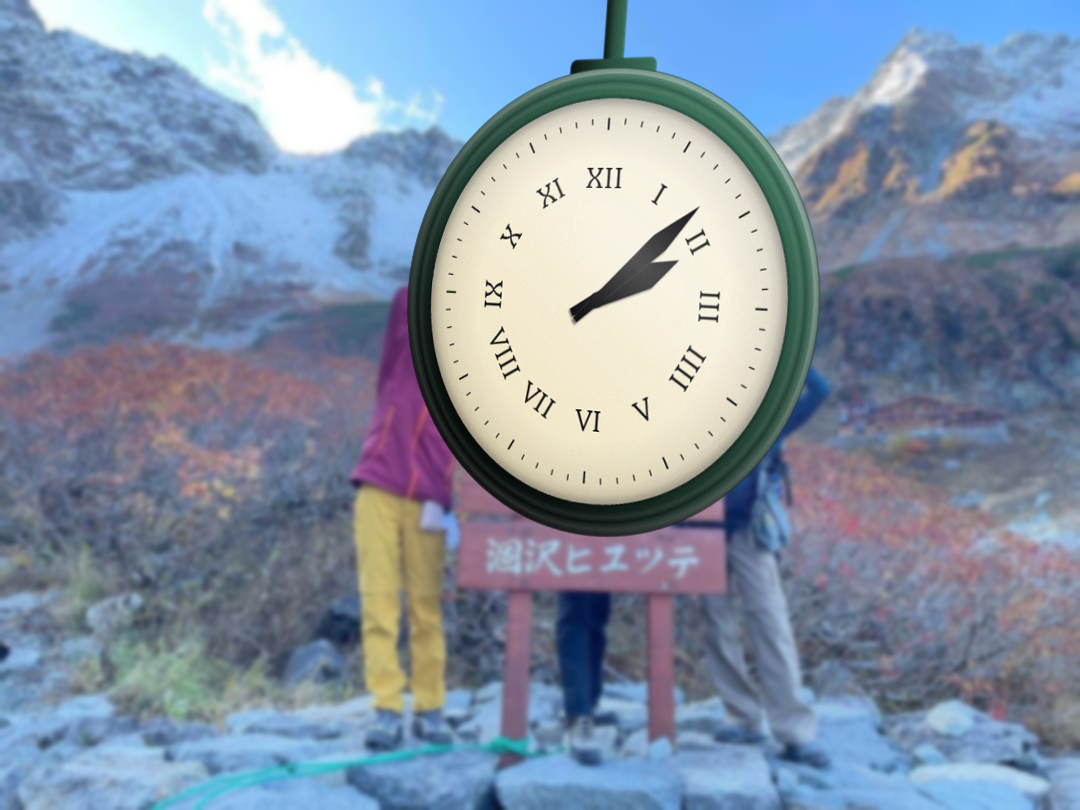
2.08
